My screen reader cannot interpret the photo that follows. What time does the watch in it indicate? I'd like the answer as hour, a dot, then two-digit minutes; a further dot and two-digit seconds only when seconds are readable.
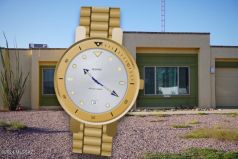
10.20
